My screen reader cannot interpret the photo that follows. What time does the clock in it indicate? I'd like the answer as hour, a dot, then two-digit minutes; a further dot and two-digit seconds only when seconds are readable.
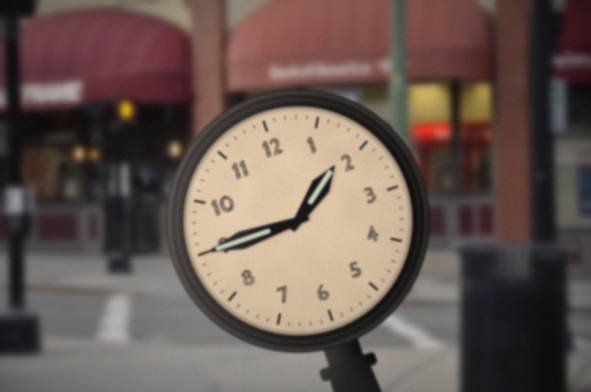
1.45
